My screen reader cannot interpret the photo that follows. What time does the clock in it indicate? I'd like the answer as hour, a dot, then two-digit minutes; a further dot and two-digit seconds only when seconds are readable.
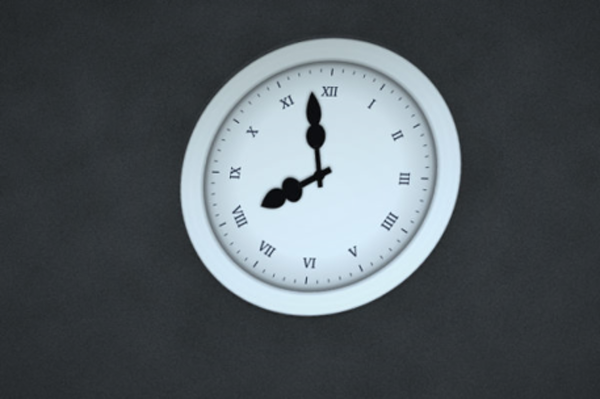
7.58
